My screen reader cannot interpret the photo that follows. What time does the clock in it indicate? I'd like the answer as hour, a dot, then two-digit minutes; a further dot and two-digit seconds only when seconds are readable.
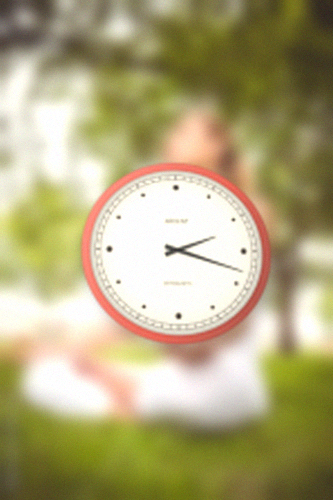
2.18
